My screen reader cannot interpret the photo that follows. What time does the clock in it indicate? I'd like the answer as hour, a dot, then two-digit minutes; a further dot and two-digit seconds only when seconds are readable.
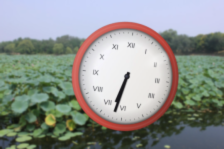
6.32
